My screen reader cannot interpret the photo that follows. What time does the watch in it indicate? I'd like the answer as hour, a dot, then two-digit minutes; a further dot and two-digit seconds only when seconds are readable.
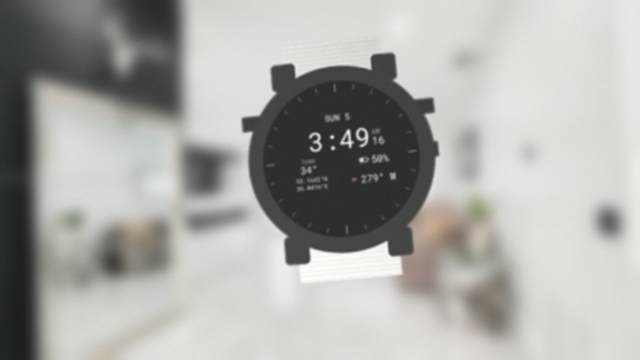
3.49
